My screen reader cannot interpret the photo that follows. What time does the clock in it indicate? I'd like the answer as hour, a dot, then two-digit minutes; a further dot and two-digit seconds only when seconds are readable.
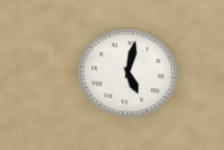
5.01
